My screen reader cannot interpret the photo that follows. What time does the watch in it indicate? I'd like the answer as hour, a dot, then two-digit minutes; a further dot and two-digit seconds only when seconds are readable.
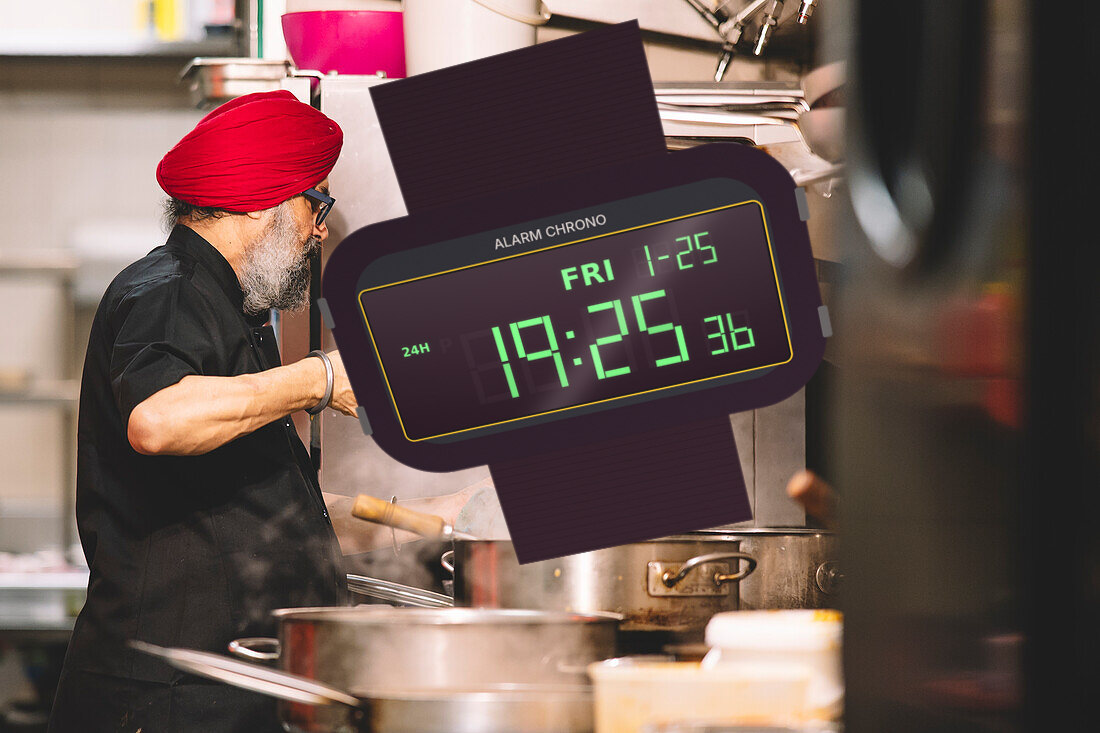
19.25.36
